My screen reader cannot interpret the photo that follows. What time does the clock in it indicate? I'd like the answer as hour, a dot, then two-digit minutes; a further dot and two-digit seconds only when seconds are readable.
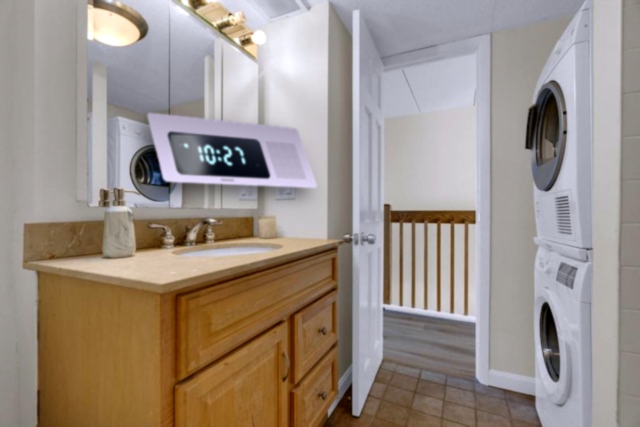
10.27
